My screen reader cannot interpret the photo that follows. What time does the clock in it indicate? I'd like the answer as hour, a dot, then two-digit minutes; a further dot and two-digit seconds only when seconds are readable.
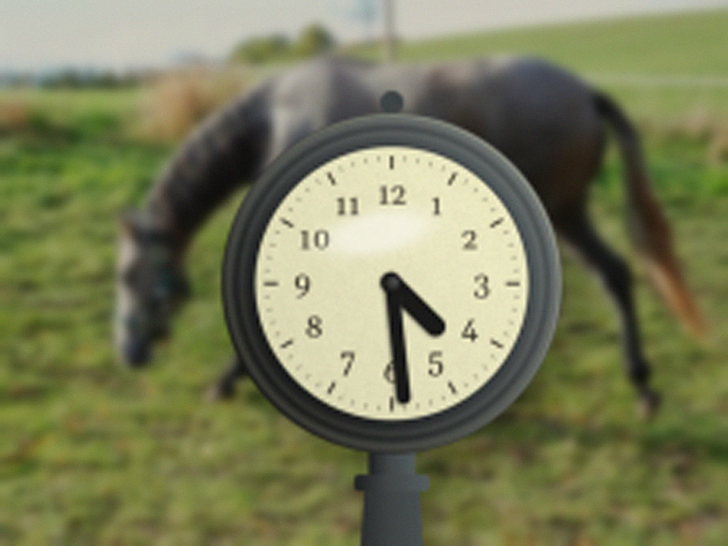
4.29
